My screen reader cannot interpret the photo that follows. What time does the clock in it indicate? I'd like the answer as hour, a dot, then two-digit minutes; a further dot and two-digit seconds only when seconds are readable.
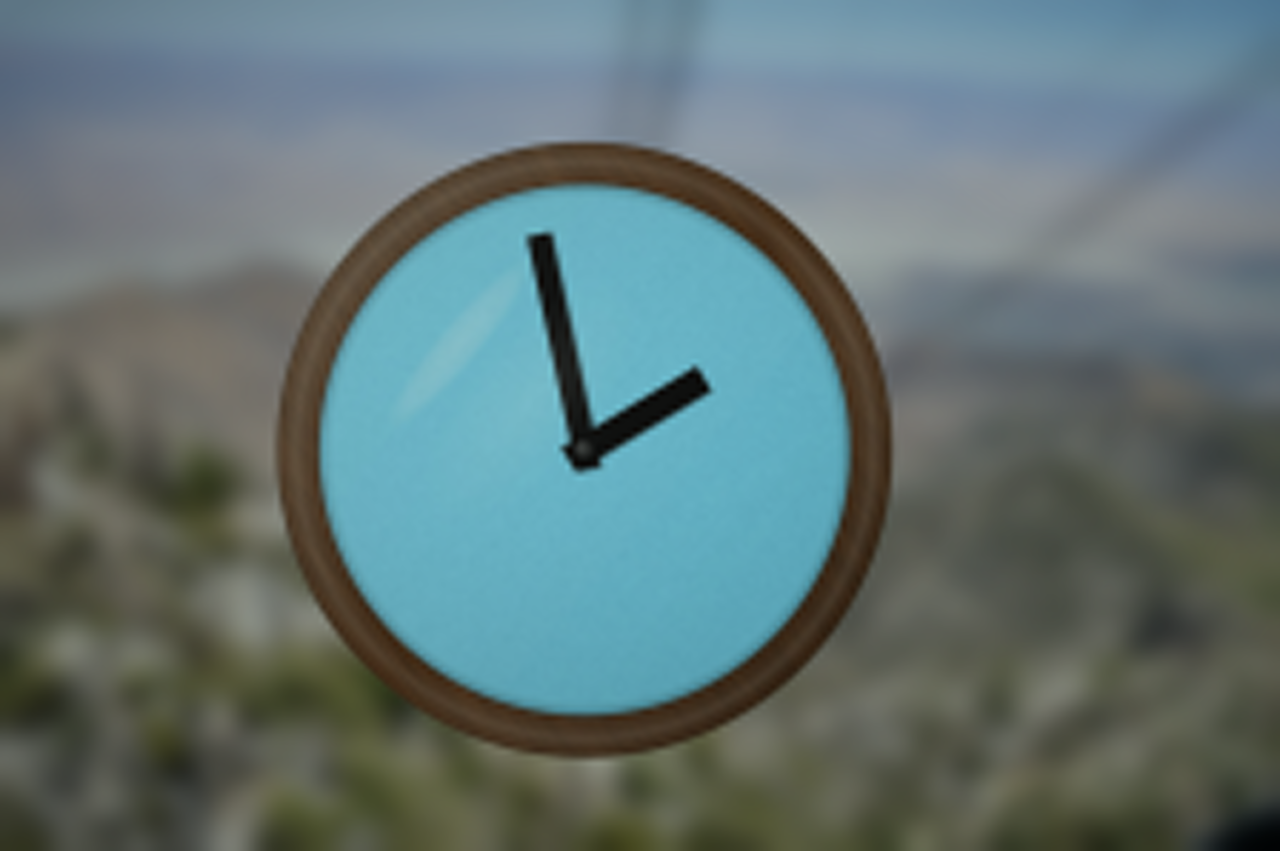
1.58
